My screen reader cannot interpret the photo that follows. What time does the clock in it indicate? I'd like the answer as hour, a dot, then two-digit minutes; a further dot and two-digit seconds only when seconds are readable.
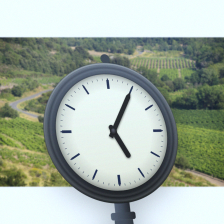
5.05
